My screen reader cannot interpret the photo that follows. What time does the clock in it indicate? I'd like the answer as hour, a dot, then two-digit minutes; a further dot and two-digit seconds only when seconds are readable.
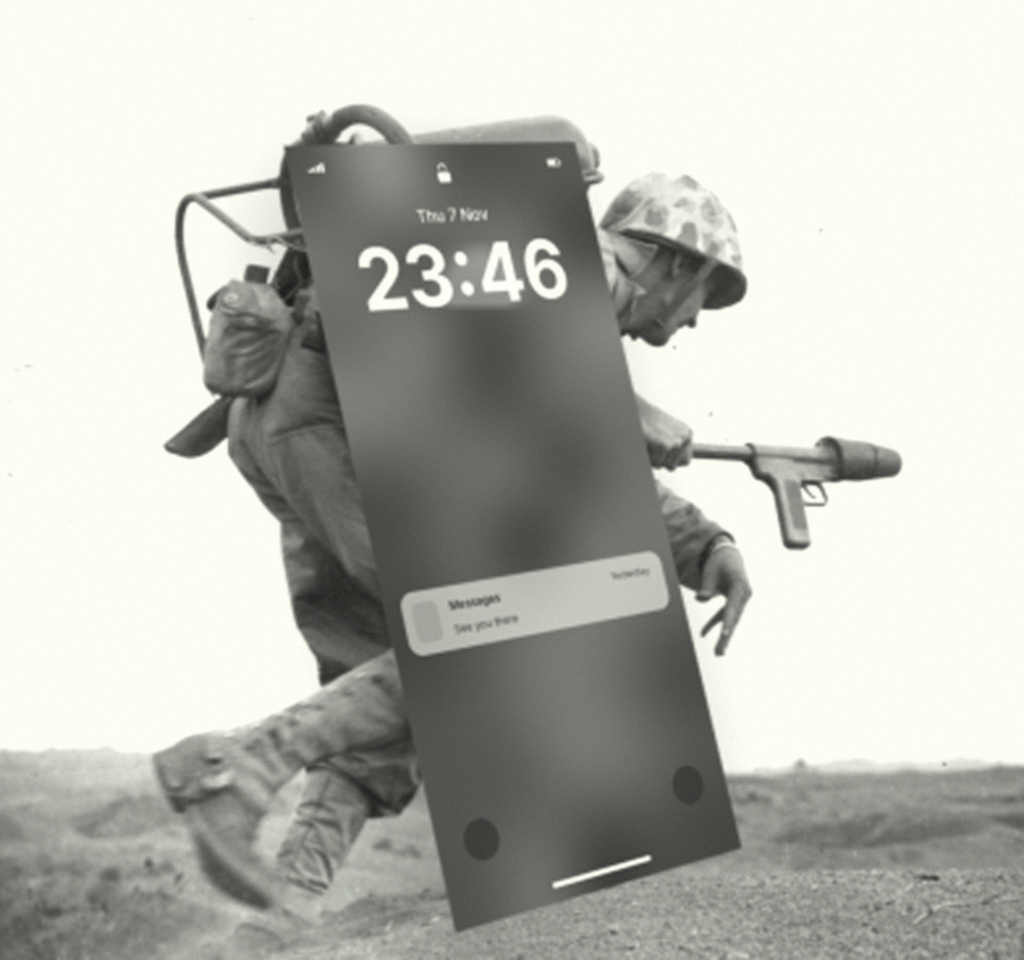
23.46
